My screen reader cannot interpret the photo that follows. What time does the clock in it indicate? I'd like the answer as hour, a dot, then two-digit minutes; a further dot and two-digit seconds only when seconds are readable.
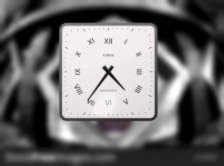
4.36
